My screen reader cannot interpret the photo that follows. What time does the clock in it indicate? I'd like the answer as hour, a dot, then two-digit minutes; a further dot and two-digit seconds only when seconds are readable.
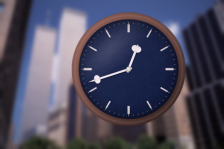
12.42
